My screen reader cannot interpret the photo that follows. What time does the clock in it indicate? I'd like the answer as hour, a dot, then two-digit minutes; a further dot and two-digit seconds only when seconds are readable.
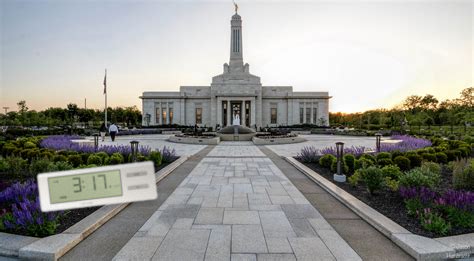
3.17
